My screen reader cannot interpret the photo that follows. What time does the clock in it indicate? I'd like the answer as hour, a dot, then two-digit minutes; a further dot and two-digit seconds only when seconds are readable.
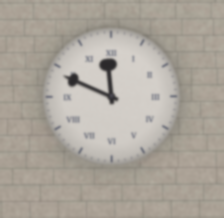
11.49
